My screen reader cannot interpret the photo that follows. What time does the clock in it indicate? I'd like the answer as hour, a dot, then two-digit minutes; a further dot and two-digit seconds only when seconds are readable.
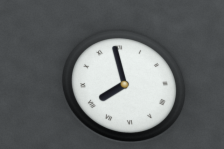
7.59
